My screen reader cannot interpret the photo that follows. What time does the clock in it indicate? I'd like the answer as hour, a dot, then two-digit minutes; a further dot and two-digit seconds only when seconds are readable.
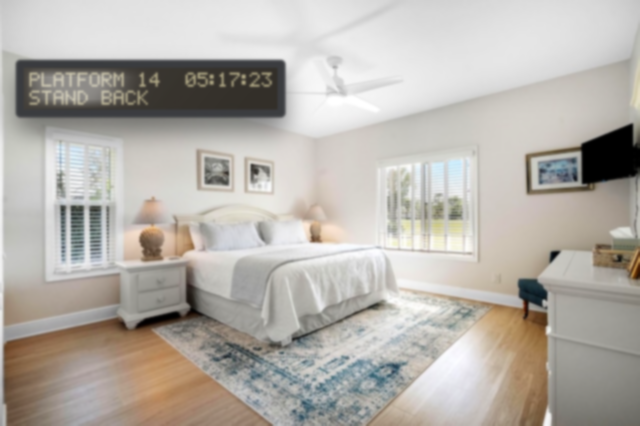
5.17.23
